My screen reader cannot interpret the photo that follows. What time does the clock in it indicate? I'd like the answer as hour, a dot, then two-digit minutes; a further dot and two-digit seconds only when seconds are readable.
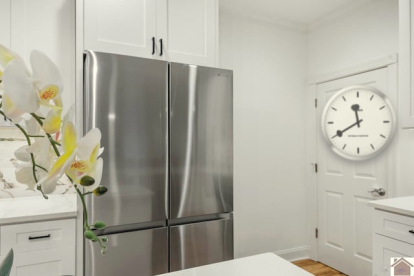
11.40
